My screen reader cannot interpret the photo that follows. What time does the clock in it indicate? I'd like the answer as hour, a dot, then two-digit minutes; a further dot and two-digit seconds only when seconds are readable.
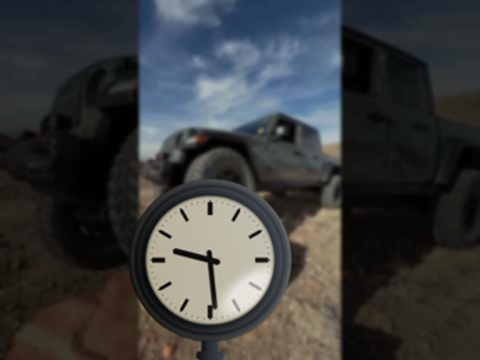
9.29
